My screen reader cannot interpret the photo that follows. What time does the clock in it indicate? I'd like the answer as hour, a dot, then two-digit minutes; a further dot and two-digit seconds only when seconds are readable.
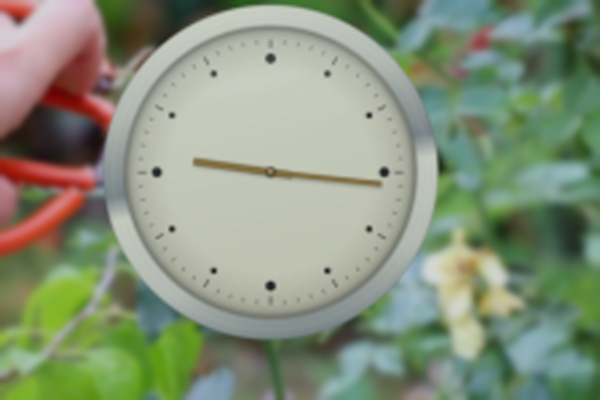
9.16
